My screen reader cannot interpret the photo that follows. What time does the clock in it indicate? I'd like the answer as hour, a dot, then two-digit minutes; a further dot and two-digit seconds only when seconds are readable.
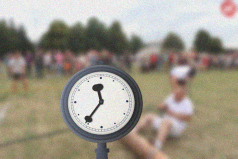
11.36
